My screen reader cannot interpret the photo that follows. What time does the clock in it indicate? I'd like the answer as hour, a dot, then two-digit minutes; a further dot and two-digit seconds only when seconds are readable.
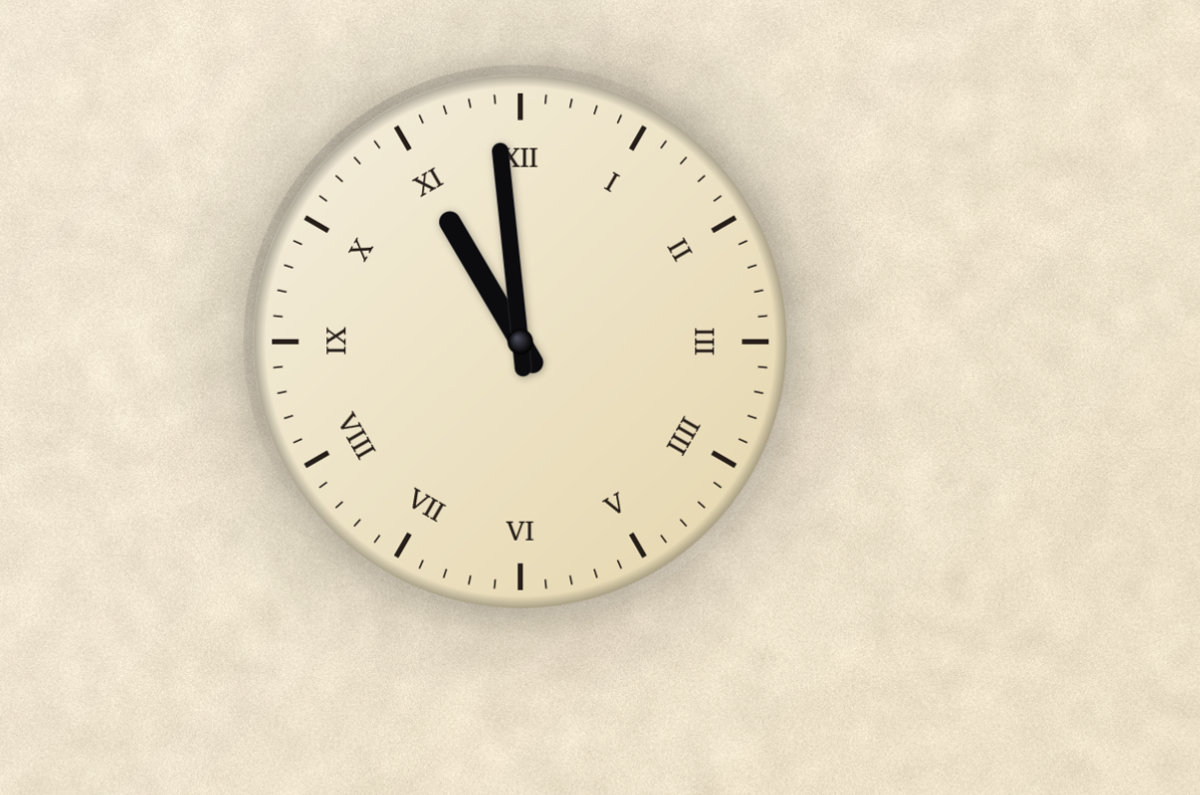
10.59
